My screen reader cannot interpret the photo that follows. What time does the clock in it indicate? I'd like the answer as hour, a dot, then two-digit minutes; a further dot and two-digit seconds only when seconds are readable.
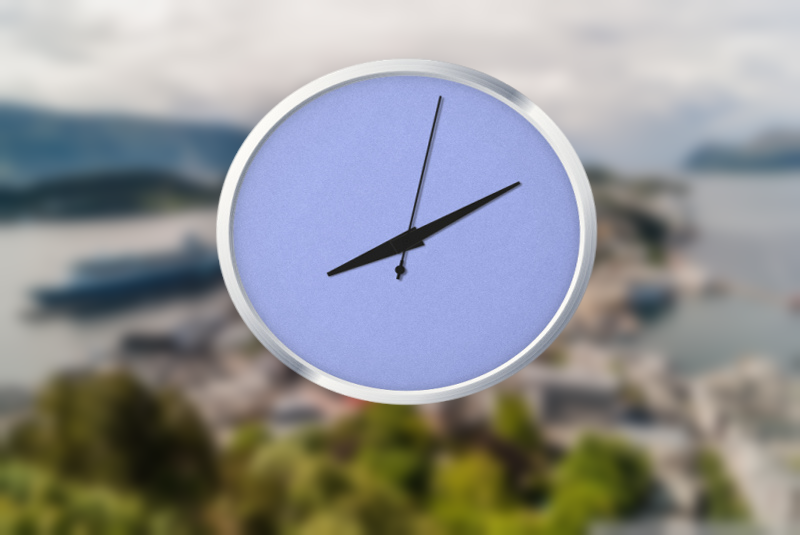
8.10.02
